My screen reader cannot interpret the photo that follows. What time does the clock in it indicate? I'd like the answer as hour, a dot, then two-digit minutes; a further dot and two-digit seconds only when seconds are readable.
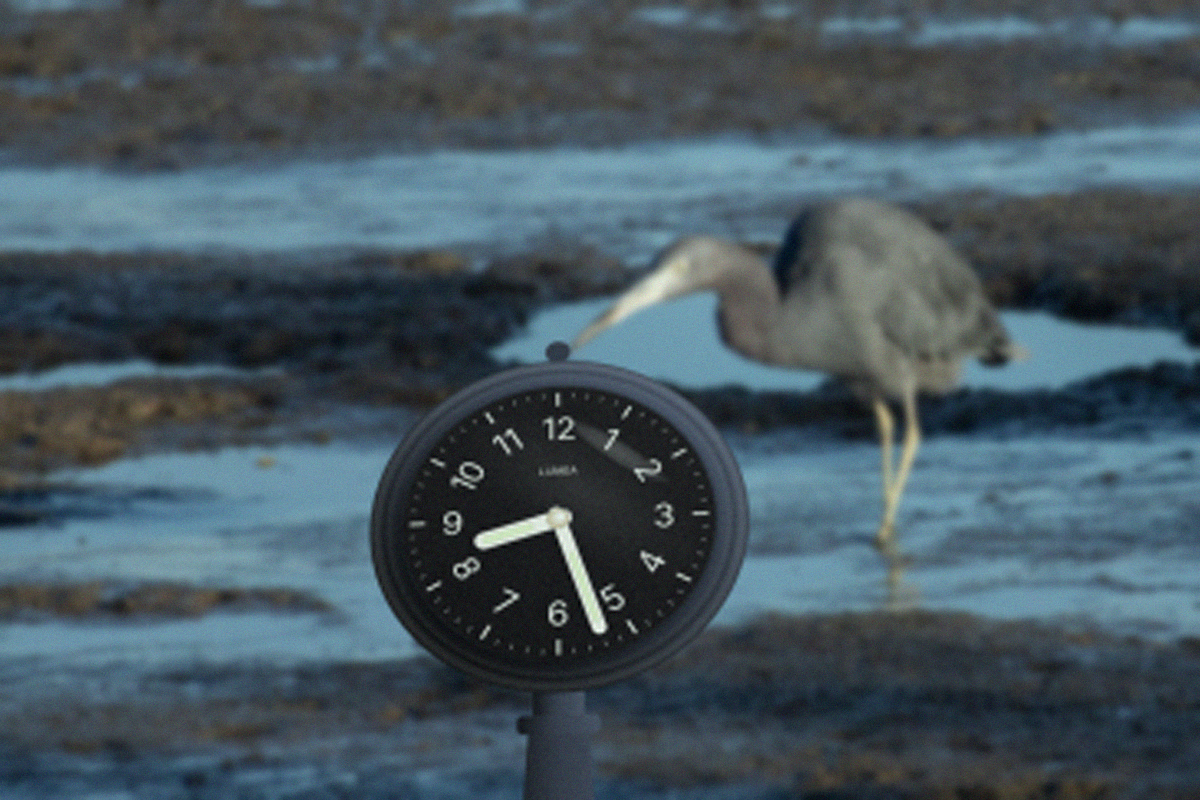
8.27
